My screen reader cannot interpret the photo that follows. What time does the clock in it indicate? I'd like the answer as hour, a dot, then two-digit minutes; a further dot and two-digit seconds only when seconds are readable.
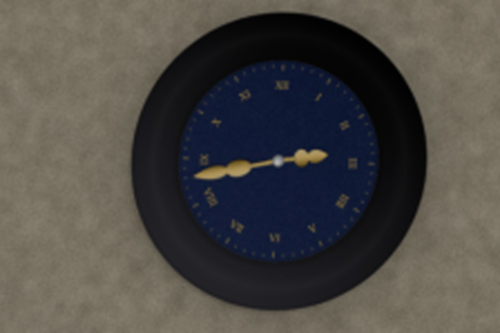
2.43
